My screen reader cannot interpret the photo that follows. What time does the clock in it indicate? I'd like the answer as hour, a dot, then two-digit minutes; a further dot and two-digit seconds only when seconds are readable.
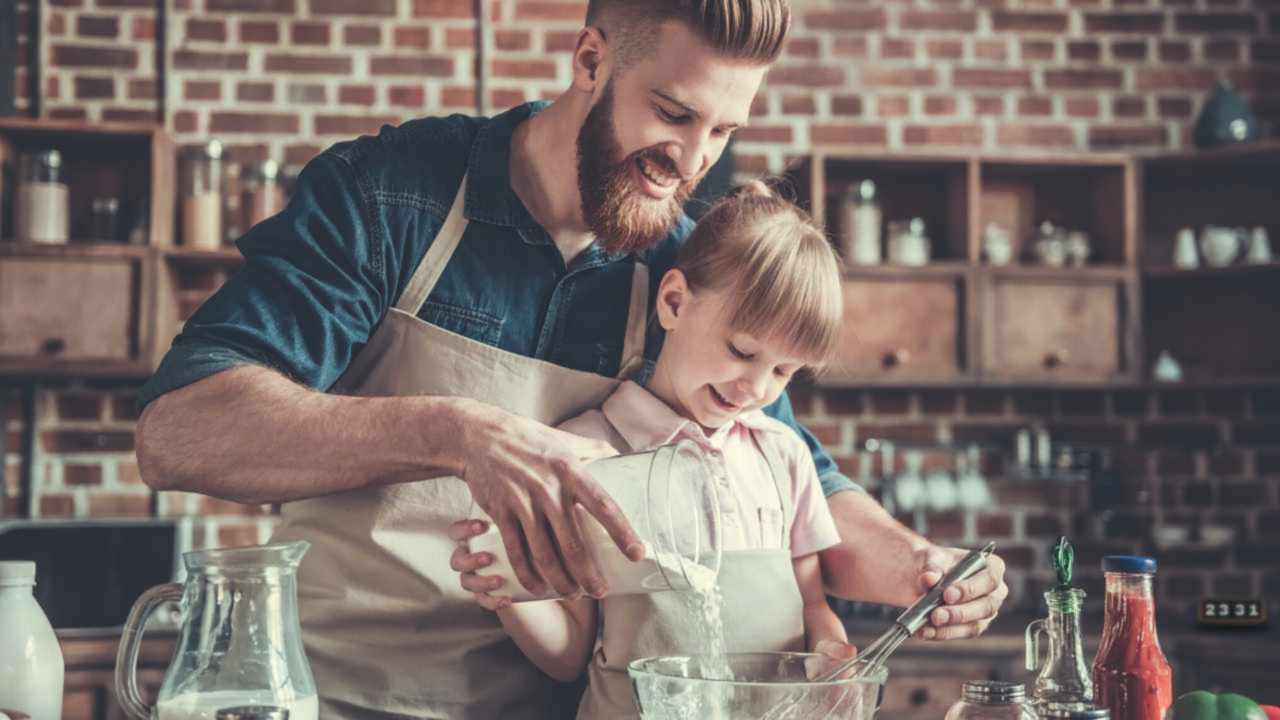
23.31
